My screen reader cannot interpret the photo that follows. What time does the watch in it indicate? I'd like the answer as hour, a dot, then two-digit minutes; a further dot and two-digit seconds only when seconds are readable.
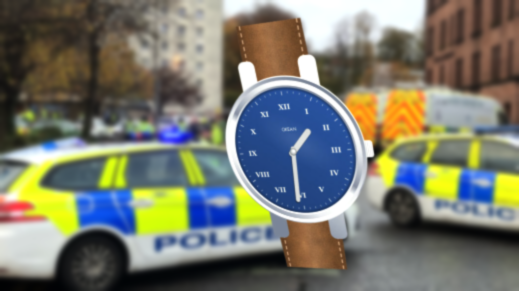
1.31
